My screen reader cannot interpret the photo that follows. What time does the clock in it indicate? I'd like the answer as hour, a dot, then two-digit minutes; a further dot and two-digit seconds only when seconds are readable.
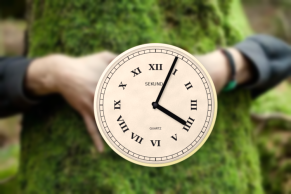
4.04
